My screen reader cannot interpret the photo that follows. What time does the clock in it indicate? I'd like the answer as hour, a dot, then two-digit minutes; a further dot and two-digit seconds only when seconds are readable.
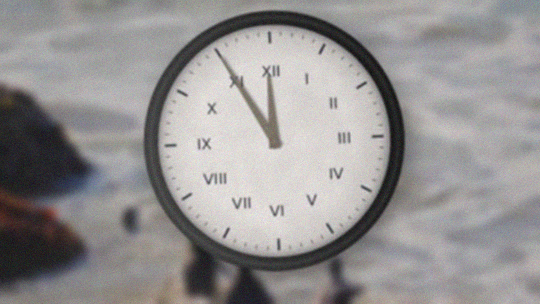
11.55
